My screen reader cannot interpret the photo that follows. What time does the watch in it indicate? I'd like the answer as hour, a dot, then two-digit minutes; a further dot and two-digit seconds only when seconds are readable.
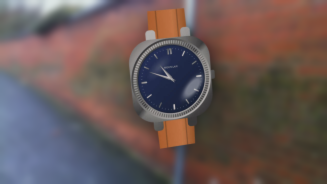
10.49
